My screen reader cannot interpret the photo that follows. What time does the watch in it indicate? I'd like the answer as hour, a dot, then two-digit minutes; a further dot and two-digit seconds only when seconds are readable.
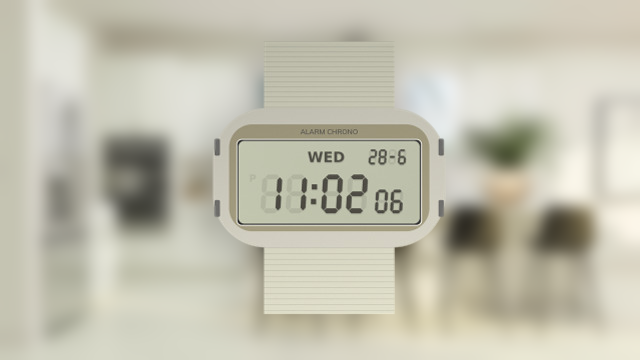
11.02.06
